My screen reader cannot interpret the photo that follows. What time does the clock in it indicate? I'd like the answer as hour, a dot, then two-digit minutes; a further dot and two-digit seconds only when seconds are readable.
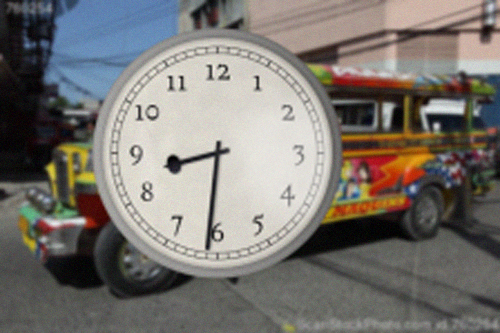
8.31
